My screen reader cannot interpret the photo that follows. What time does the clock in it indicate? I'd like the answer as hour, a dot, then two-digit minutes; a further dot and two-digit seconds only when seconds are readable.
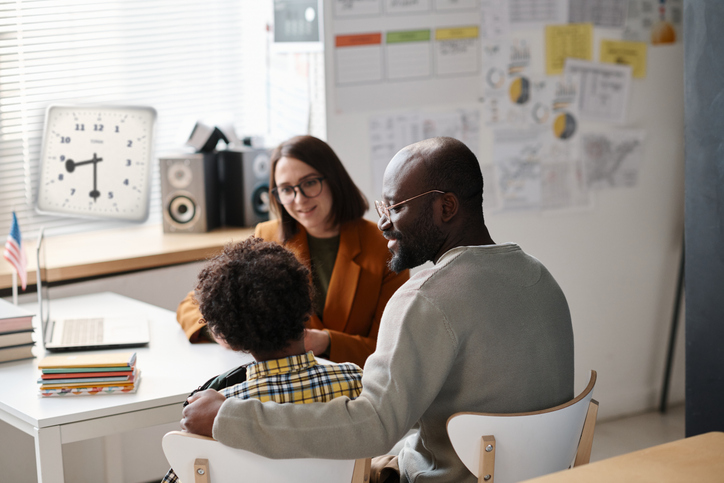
8.29
